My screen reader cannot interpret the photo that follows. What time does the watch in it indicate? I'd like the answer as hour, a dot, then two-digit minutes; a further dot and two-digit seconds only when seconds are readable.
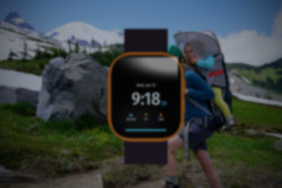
9.18
